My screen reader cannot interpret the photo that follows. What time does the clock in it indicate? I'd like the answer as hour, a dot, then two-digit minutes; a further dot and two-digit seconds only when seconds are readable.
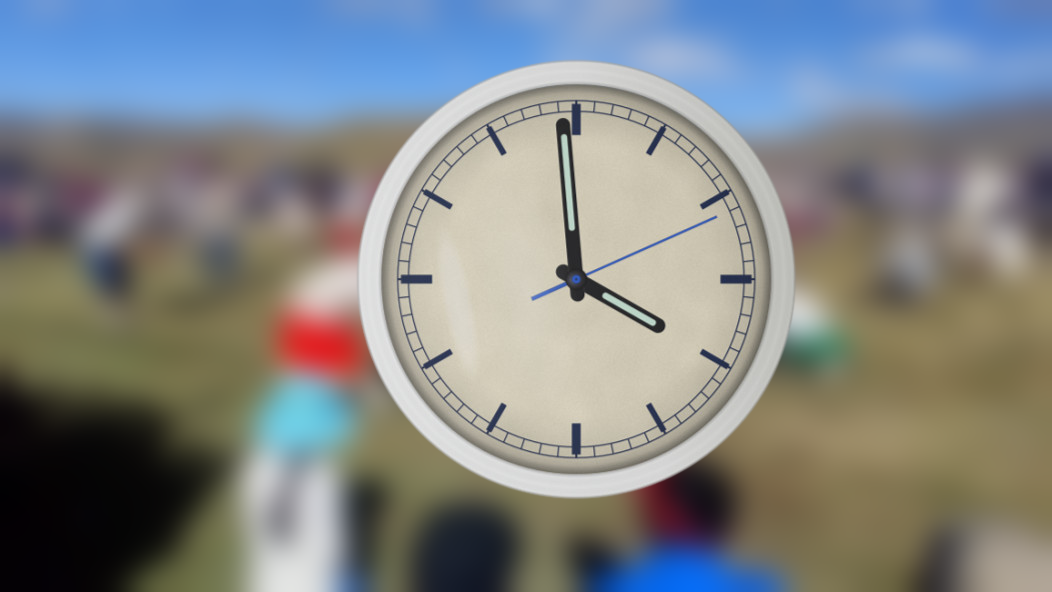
3.59.11
